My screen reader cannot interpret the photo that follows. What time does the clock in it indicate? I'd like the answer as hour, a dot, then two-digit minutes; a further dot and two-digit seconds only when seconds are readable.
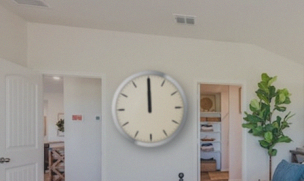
12.00
